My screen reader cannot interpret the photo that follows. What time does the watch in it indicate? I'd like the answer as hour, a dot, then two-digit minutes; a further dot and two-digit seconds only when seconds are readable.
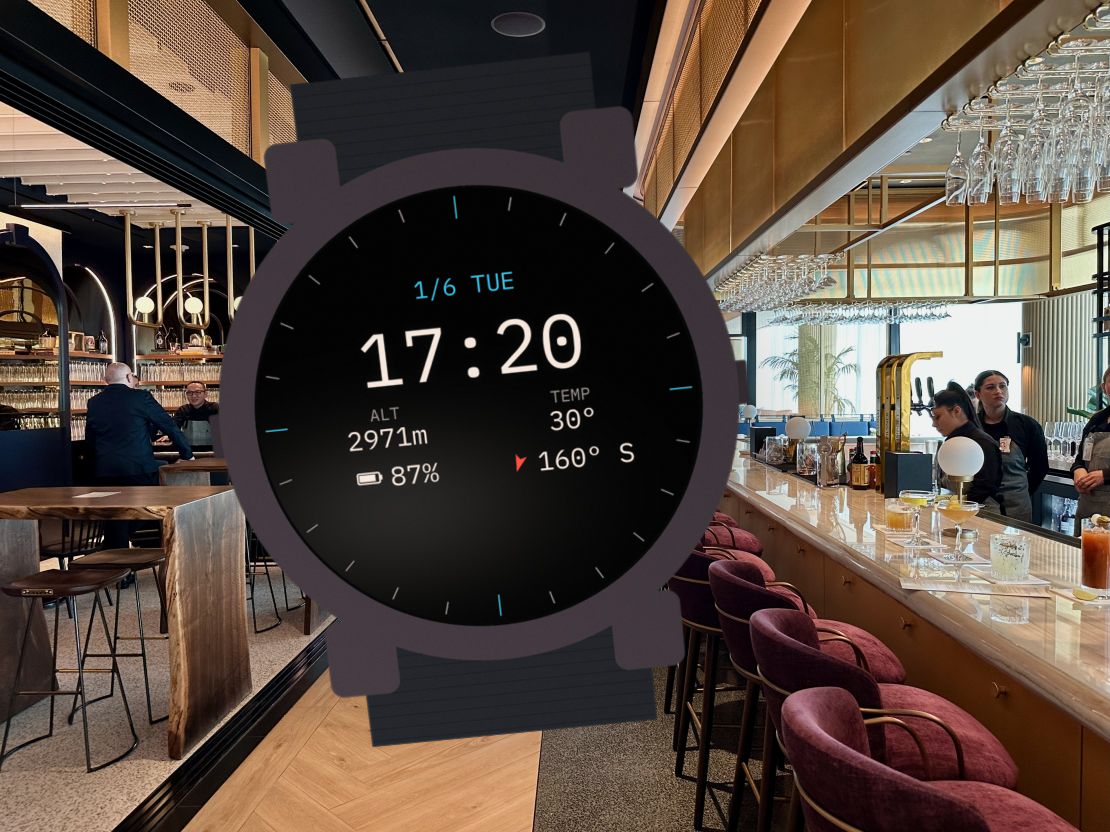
17.20
